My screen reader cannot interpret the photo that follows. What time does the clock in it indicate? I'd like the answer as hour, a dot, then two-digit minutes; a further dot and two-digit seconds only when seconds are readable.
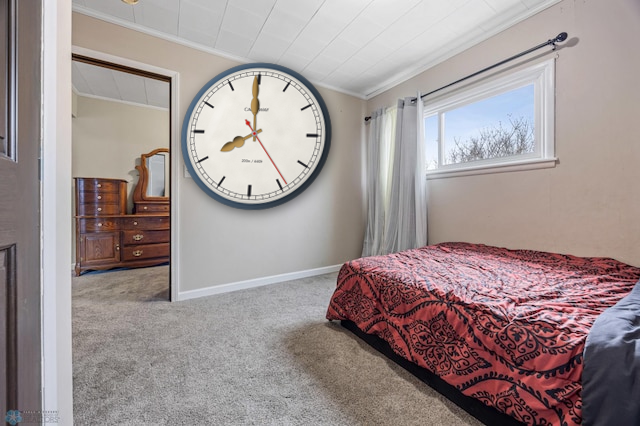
7.59.24
